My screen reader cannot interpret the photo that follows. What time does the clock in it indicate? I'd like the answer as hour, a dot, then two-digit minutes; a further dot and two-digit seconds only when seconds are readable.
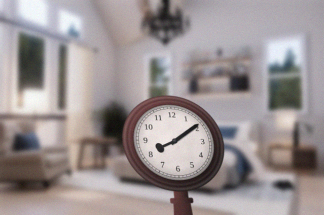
8.09
